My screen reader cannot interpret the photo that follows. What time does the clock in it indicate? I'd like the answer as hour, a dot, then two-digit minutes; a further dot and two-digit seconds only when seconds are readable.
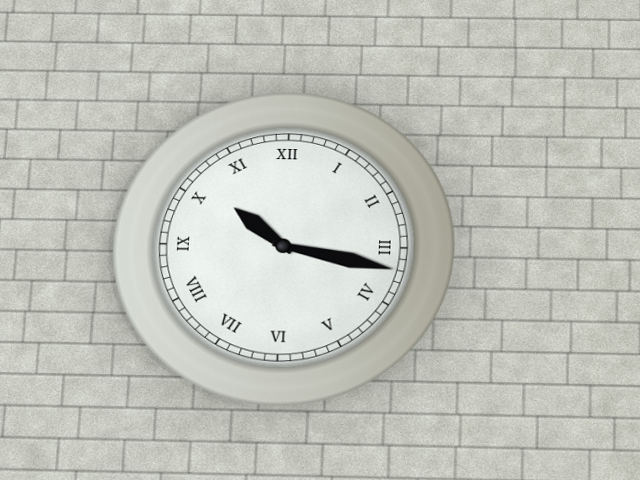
10.17
